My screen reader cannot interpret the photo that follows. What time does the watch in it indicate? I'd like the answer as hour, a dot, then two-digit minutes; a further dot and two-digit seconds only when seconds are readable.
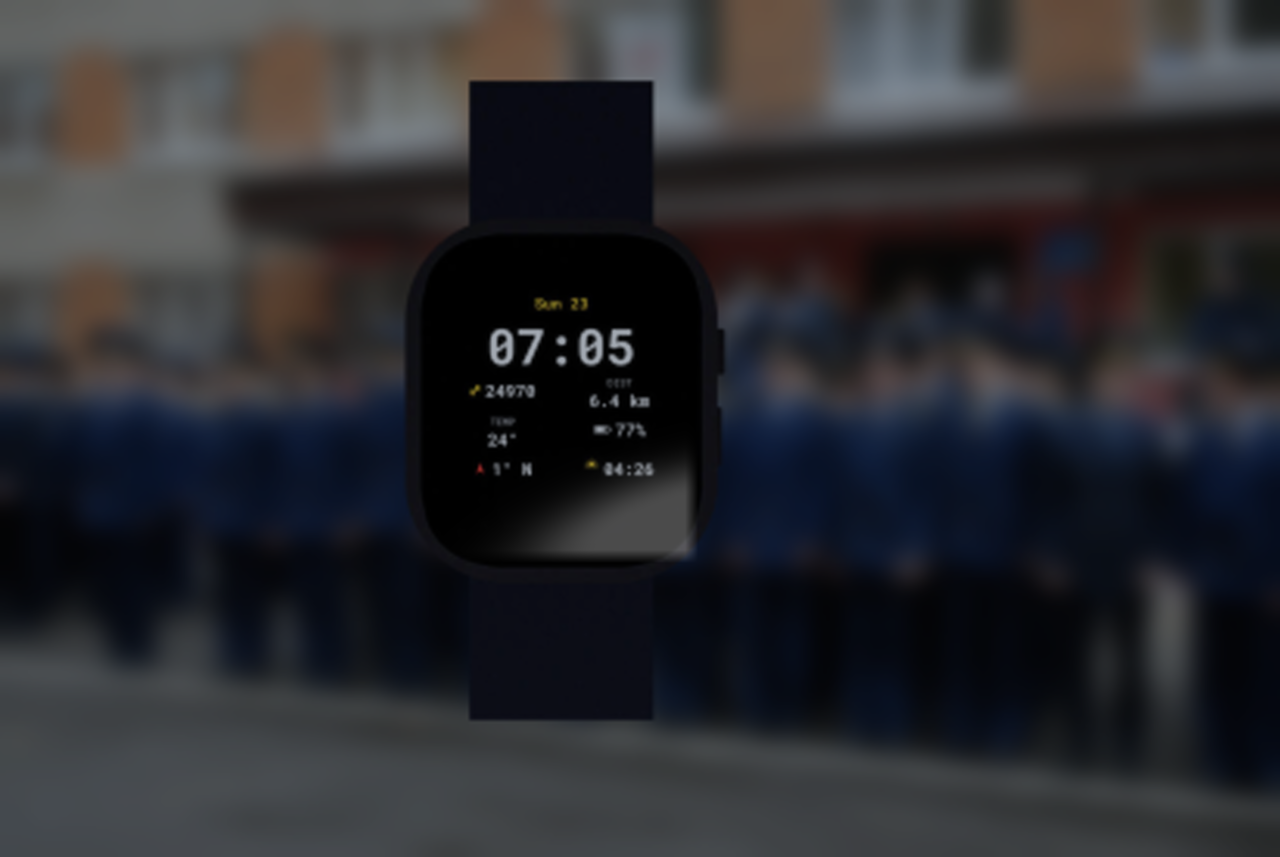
7.05
